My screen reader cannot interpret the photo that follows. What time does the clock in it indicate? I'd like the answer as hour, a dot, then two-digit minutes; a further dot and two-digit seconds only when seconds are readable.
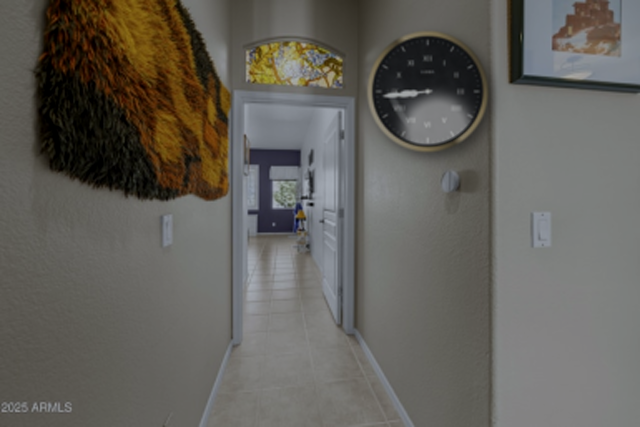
8.44
